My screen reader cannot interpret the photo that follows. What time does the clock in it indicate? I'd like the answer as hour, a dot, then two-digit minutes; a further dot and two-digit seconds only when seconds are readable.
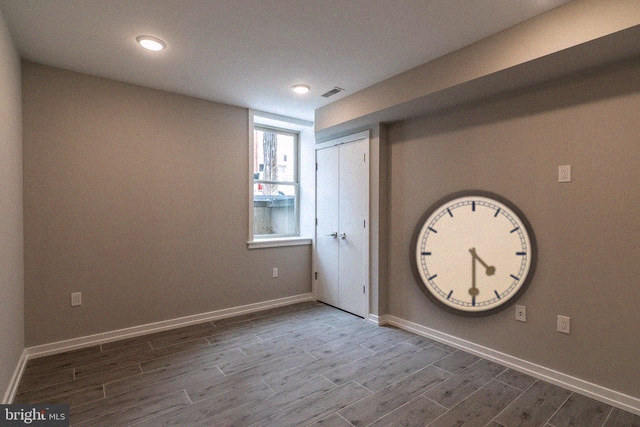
4.30
